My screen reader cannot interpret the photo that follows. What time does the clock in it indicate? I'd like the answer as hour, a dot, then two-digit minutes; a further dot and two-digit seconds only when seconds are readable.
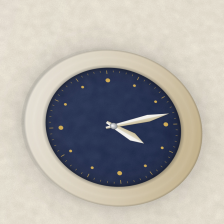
4.13
